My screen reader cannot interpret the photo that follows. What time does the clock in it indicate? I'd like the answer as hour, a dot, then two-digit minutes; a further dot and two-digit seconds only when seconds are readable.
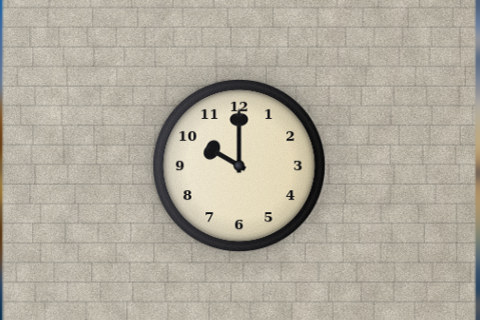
10.00
